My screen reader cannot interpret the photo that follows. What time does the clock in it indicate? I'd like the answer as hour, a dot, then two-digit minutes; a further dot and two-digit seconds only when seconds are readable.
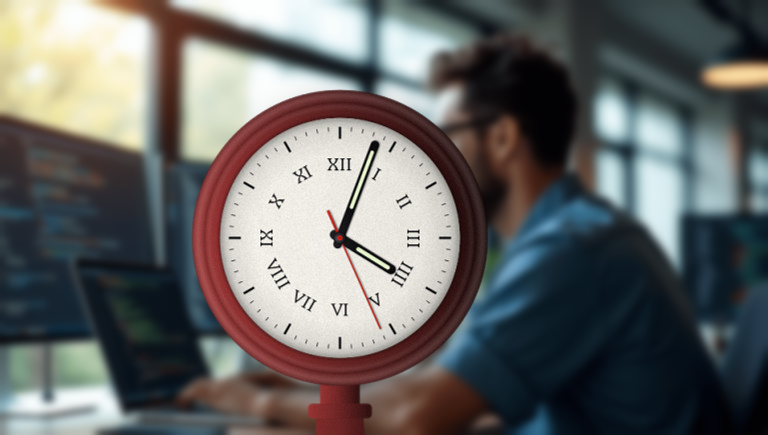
4.03.26
